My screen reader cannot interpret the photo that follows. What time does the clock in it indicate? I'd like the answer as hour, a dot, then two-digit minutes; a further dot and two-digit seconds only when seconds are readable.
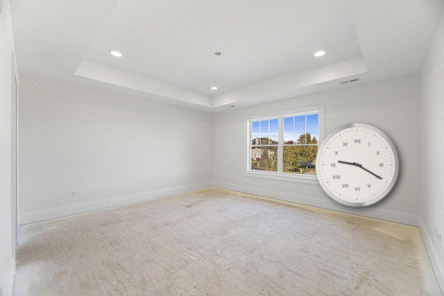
9.20
